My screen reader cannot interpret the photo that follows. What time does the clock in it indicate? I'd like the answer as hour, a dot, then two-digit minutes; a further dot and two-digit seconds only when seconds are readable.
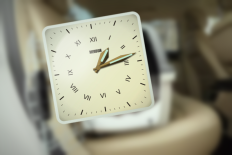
1.13
